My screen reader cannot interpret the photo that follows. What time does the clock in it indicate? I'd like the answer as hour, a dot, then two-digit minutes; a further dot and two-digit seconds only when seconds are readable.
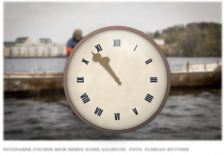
10.53
